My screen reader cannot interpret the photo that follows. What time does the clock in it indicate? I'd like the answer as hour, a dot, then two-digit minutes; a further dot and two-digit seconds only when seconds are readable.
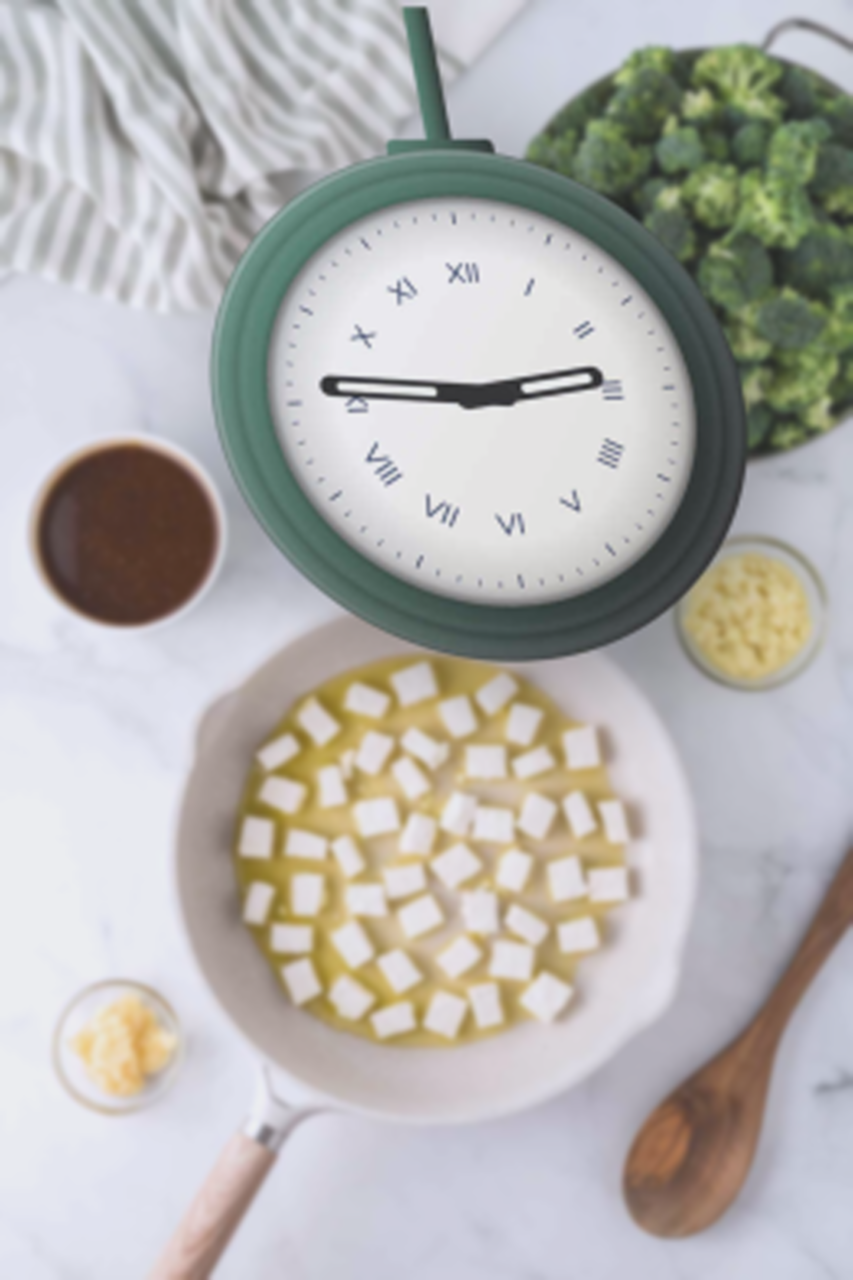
2.46
